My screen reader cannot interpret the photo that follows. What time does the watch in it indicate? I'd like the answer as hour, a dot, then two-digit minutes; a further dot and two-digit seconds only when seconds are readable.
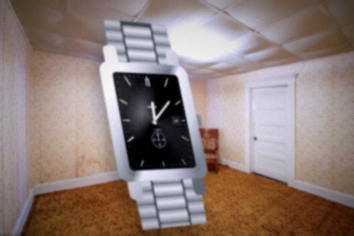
12.08
